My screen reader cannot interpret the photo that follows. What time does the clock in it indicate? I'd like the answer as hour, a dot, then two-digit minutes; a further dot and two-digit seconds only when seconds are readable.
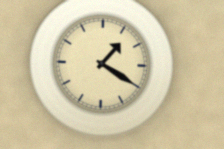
1.20
